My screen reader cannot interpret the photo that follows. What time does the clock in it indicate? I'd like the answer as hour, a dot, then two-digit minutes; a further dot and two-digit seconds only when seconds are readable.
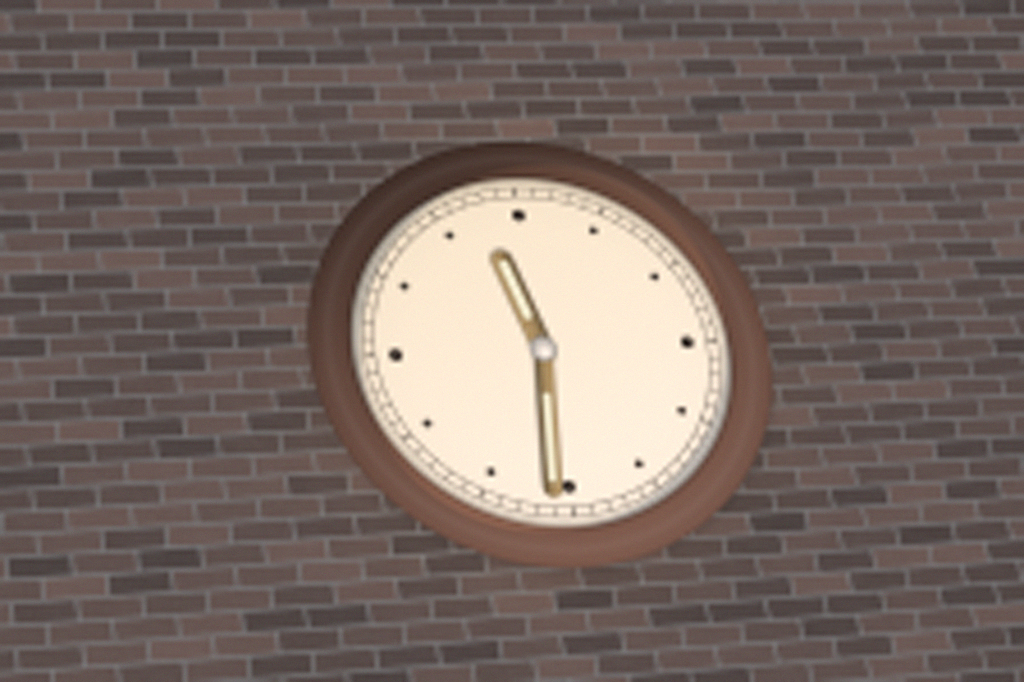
11.31
